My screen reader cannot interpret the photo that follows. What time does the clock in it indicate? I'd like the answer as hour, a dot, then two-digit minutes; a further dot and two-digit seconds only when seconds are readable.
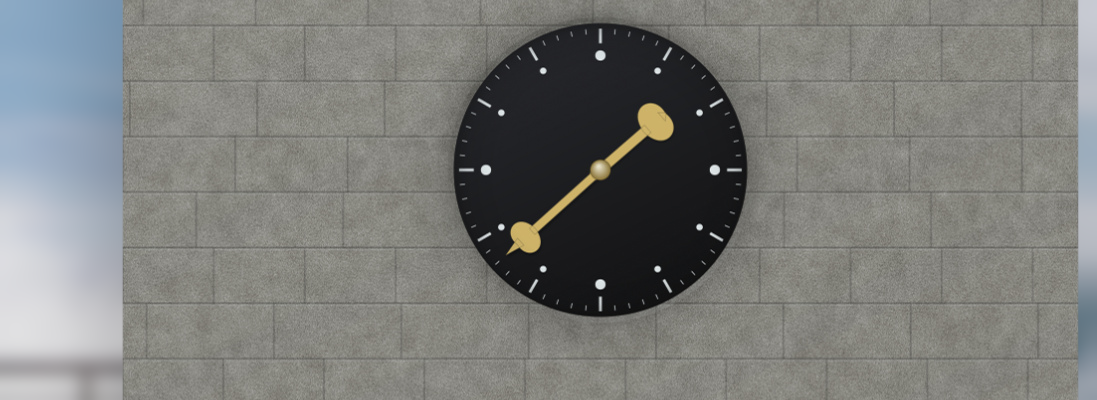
1.38
